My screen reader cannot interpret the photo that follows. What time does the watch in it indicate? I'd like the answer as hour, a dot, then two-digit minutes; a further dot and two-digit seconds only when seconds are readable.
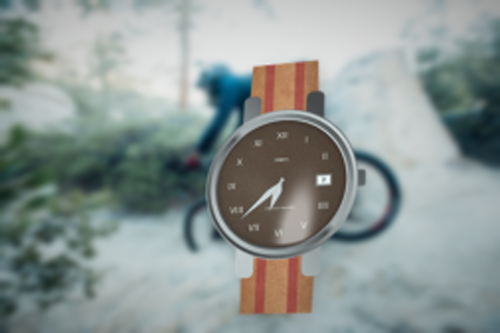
6.38
